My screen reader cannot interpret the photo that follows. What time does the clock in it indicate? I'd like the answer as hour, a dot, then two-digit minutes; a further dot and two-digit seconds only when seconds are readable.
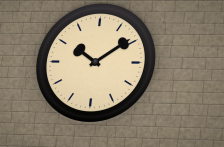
10.09
